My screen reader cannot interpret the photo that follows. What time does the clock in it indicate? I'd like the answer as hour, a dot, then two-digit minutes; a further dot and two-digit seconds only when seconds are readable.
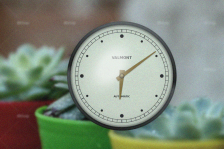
6.09
